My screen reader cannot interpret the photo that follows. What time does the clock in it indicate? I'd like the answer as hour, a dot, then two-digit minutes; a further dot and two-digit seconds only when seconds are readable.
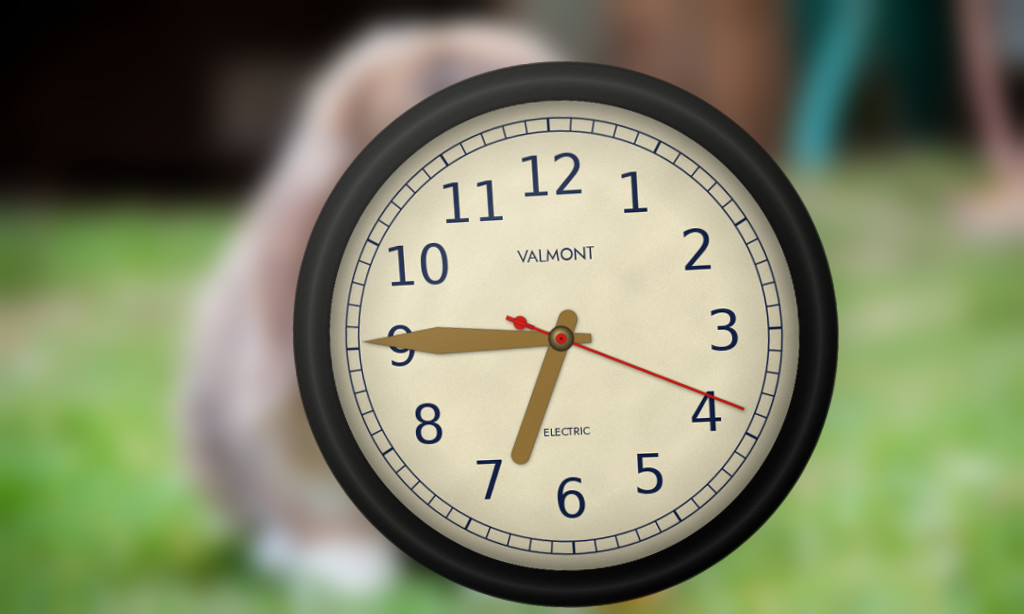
6.45.19
